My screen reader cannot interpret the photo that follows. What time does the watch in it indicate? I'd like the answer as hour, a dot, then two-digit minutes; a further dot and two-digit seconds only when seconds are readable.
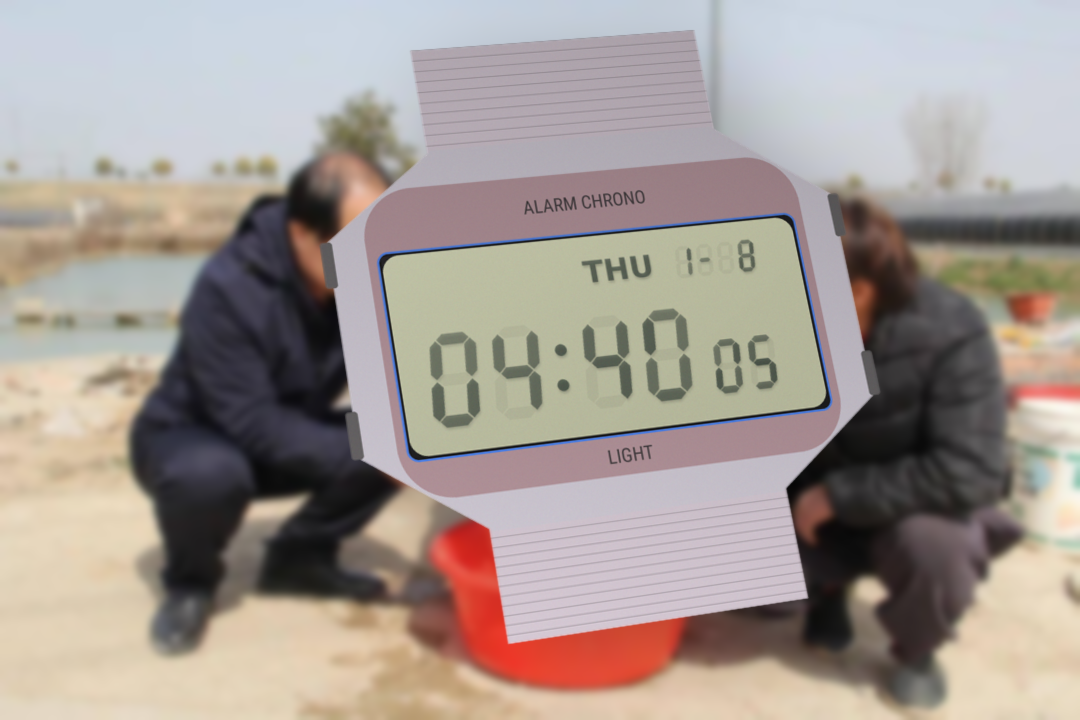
4.40.05
